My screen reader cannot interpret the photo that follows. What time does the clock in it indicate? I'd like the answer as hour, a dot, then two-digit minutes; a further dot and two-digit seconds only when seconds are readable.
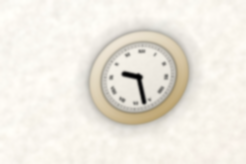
9.27
